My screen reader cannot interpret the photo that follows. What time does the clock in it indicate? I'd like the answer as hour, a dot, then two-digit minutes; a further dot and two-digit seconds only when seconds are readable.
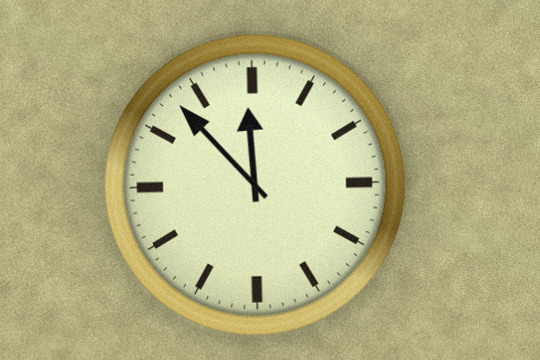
11.53
